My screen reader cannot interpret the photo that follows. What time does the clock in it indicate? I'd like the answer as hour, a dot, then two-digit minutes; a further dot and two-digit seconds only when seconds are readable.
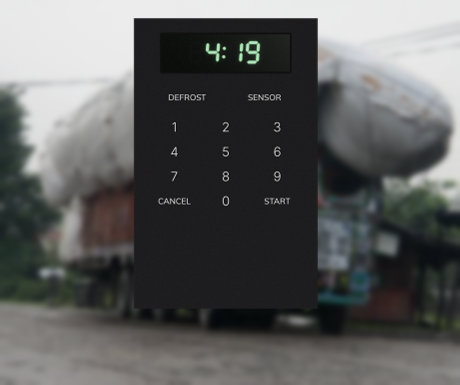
4.19
